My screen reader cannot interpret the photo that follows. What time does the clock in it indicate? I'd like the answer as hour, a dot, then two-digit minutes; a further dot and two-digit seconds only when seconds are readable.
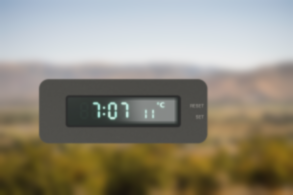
7.07
